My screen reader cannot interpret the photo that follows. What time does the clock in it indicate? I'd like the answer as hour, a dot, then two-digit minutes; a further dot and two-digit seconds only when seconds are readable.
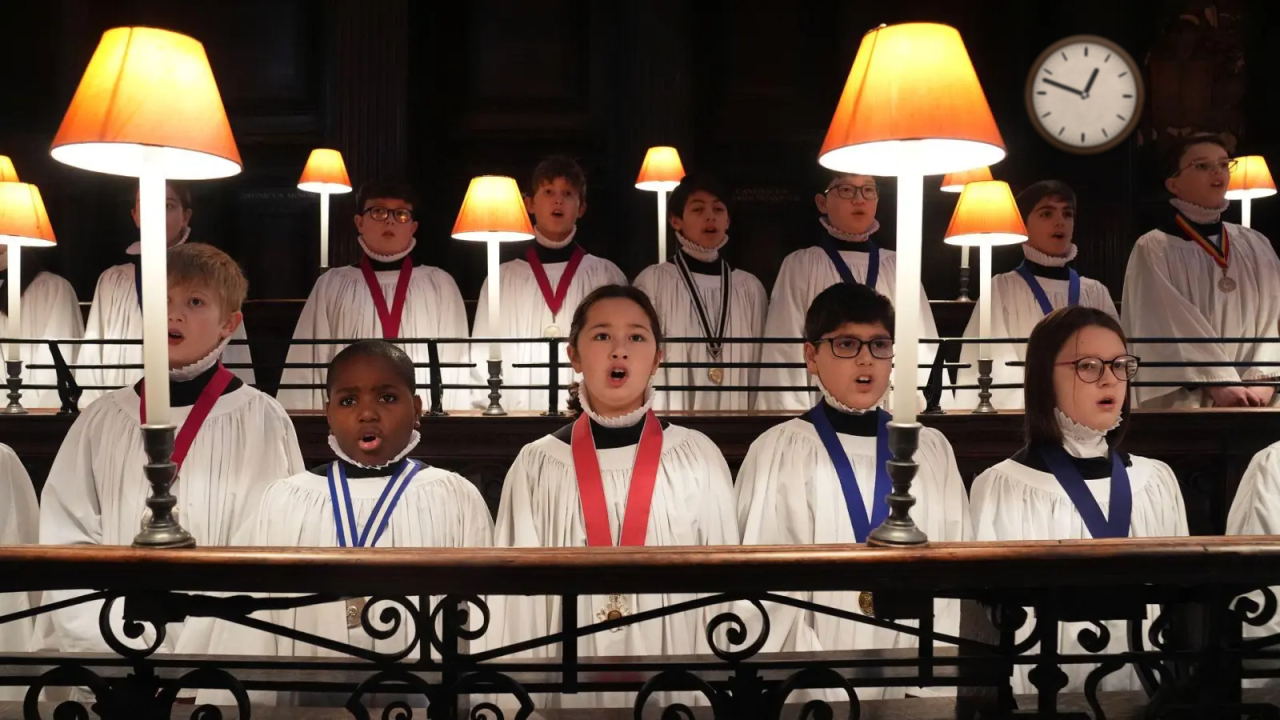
12.48
